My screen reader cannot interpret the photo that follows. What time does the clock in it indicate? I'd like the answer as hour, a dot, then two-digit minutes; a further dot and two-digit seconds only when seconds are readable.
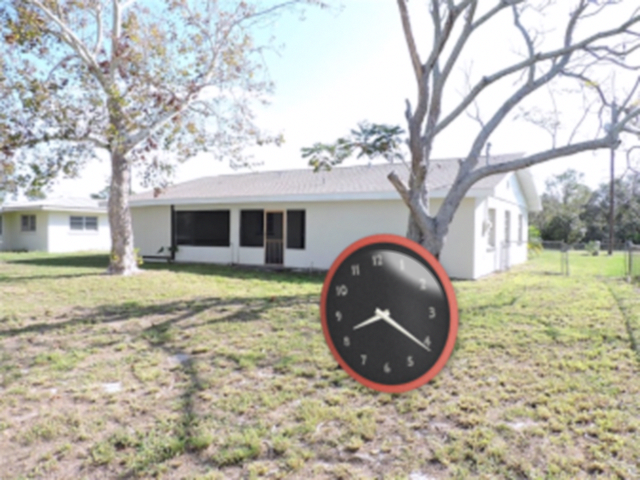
8.21
